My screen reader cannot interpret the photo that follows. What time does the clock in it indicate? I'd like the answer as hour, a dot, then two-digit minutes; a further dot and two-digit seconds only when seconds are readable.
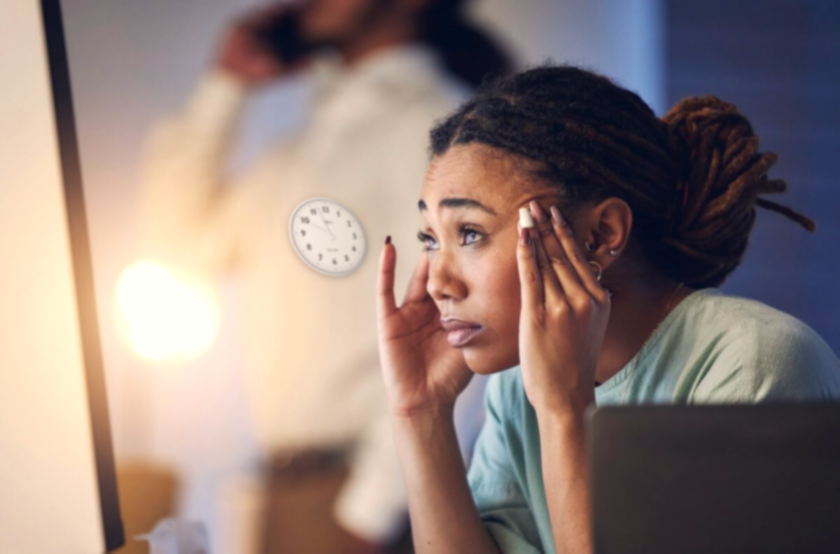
9.57
